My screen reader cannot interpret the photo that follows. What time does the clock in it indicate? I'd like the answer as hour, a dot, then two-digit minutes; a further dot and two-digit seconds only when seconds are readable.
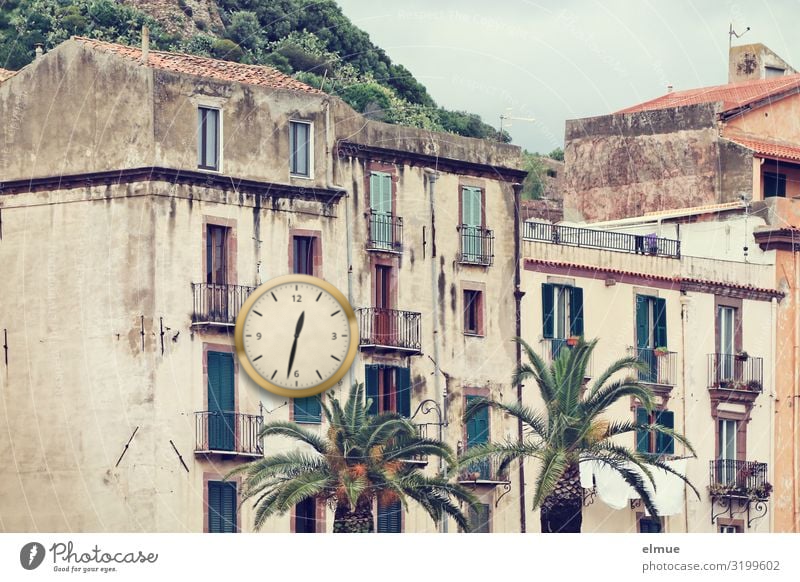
12.32
